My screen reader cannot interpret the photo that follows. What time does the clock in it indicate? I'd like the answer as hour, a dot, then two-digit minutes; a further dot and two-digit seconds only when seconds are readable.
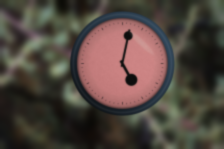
5.02
